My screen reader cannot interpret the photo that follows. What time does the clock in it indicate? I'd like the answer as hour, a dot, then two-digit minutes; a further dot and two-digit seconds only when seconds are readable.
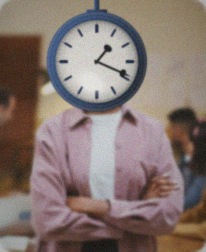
1.19
